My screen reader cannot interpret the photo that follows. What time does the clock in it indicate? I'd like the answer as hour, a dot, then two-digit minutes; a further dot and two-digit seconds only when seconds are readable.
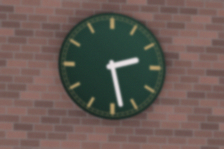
2.28
